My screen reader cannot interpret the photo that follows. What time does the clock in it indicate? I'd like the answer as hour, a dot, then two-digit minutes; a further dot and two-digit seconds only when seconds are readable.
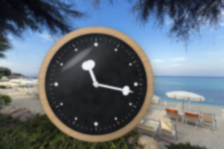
11.17
